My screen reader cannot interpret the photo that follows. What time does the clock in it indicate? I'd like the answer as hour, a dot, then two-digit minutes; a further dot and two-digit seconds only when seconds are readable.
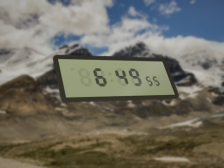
6.49.55
